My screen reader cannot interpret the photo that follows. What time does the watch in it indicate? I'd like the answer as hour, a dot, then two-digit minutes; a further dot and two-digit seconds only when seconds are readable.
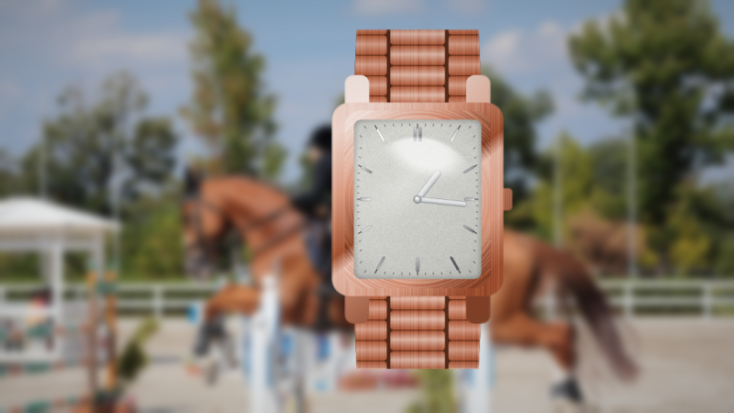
1.16
